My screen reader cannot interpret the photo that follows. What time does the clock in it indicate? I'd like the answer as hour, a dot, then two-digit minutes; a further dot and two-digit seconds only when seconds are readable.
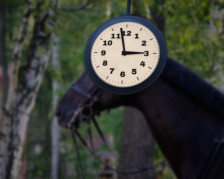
2.58
